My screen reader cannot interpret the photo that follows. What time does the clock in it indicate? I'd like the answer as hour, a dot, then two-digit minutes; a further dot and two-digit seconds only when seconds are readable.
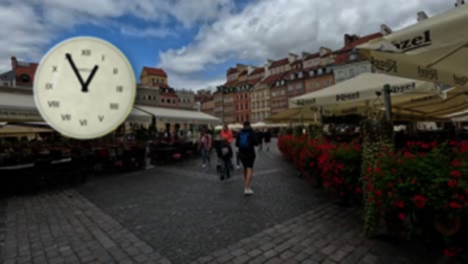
12.55
